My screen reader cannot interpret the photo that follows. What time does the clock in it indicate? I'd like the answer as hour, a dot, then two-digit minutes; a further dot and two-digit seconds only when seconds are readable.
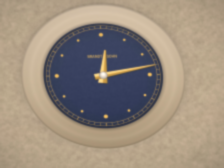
12.13
